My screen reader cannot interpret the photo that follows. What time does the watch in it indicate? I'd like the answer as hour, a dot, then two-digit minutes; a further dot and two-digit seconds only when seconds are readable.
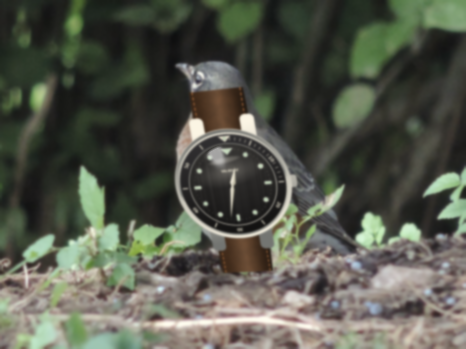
12.32
